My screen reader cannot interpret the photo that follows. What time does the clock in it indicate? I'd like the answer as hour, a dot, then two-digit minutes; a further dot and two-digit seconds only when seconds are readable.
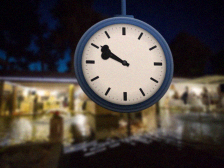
9.51
